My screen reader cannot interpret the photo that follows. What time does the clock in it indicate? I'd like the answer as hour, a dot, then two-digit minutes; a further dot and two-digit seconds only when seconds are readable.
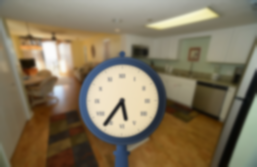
5.36
